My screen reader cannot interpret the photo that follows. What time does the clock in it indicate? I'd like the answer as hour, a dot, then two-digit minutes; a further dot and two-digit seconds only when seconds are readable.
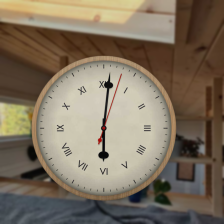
6.01.03
